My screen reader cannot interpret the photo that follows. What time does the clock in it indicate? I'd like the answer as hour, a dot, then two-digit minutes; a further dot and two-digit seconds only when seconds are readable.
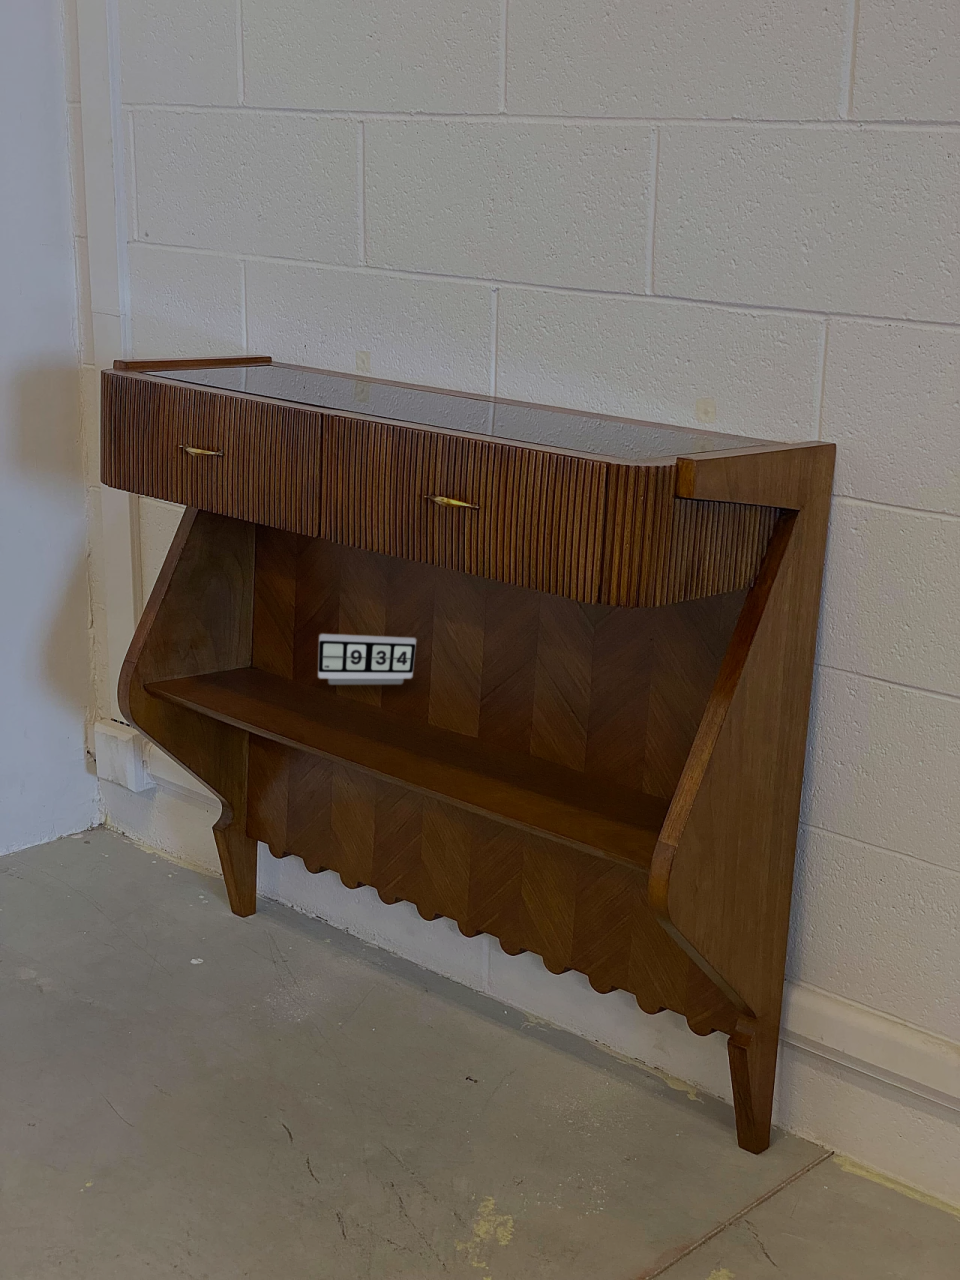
9.34
